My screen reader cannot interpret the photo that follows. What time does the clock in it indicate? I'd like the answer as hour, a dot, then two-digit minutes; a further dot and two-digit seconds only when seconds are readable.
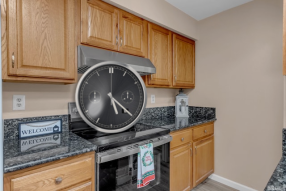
5.22
